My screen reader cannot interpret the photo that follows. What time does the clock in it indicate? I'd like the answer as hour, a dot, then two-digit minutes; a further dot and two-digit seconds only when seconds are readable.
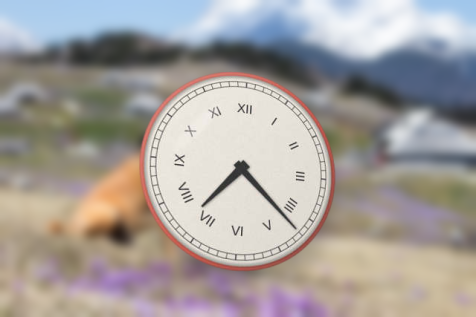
7.22
